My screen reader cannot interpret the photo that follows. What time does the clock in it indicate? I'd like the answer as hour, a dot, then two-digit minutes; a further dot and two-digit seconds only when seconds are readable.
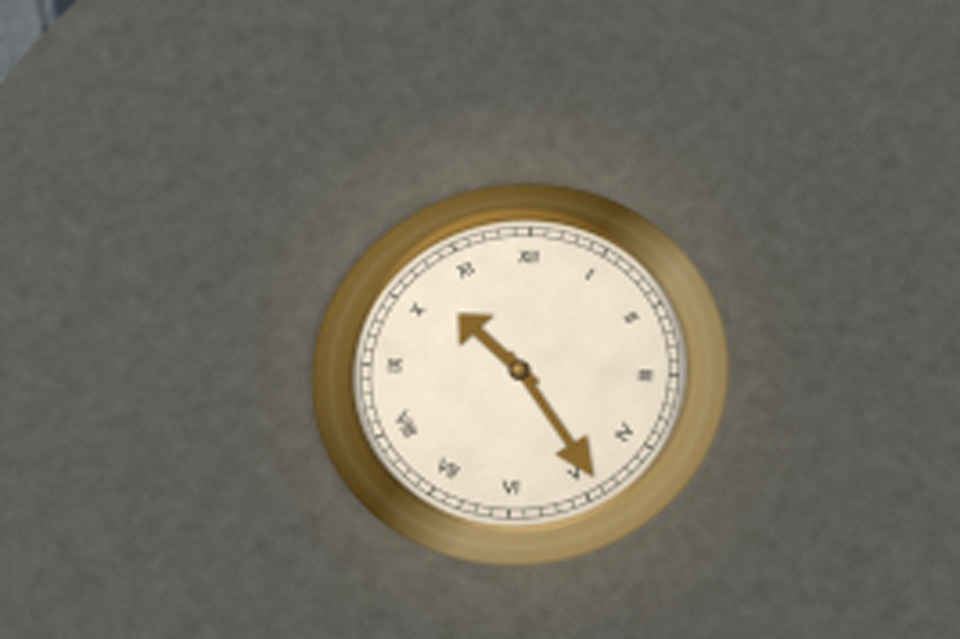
10.24
